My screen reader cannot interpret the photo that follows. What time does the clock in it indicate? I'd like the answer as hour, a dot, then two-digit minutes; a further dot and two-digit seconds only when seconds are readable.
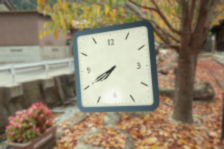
7.40
